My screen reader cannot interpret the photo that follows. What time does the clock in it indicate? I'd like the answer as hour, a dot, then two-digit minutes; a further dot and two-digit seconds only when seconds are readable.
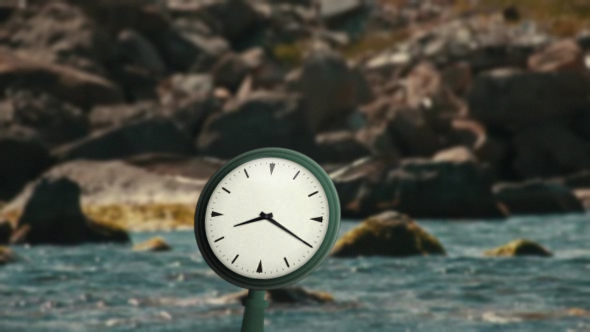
8.20
